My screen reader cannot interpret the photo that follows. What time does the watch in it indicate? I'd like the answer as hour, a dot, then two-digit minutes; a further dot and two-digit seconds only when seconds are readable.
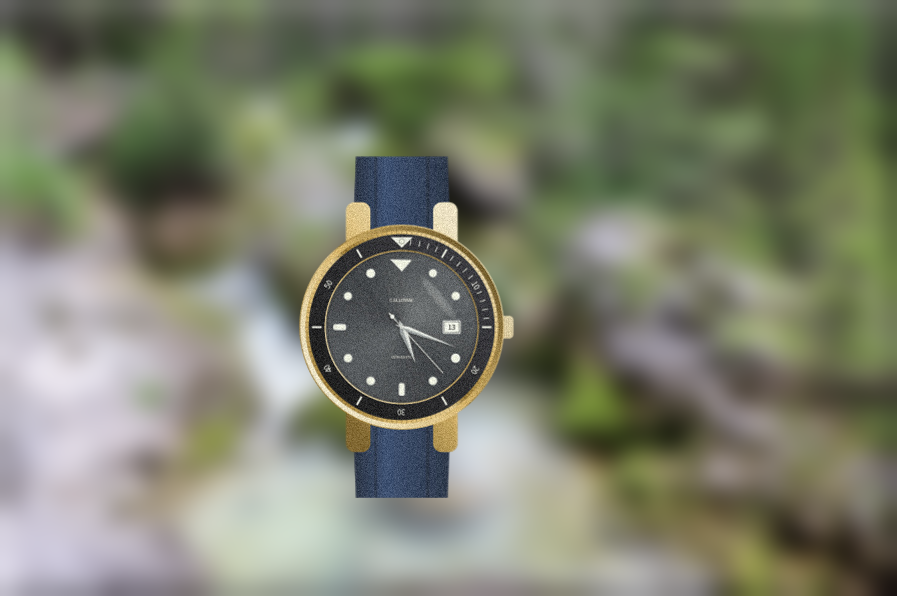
5.18.23
